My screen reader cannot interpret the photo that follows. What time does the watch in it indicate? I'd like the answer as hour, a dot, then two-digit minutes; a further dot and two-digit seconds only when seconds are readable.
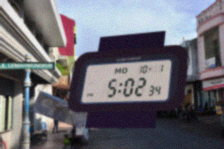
5.02
